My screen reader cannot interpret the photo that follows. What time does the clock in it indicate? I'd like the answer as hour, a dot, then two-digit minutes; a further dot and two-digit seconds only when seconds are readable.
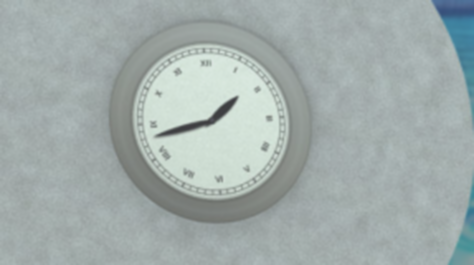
1.43
